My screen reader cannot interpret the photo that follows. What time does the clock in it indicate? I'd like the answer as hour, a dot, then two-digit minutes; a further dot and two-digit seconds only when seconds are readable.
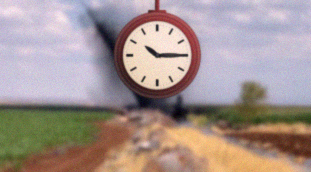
10.15
